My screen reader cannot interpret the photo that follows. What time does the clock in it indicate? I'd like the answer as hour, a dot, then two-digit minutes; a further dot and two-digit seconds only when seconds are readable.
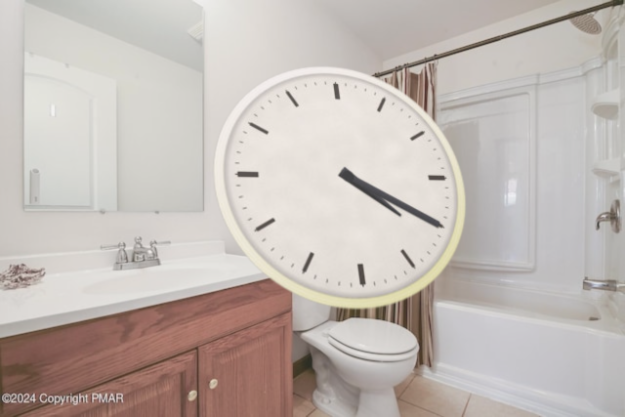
4.20
